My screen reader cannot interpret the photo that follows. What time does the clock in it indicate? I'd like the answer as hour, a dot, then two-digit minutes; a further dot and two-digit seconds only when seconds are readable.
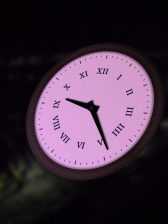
9.24
